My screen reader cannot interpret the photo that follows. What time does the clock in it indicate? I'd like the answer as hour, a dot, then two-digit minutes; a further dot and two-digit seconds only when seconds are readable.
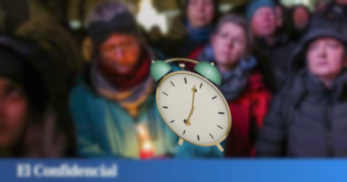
7.03
